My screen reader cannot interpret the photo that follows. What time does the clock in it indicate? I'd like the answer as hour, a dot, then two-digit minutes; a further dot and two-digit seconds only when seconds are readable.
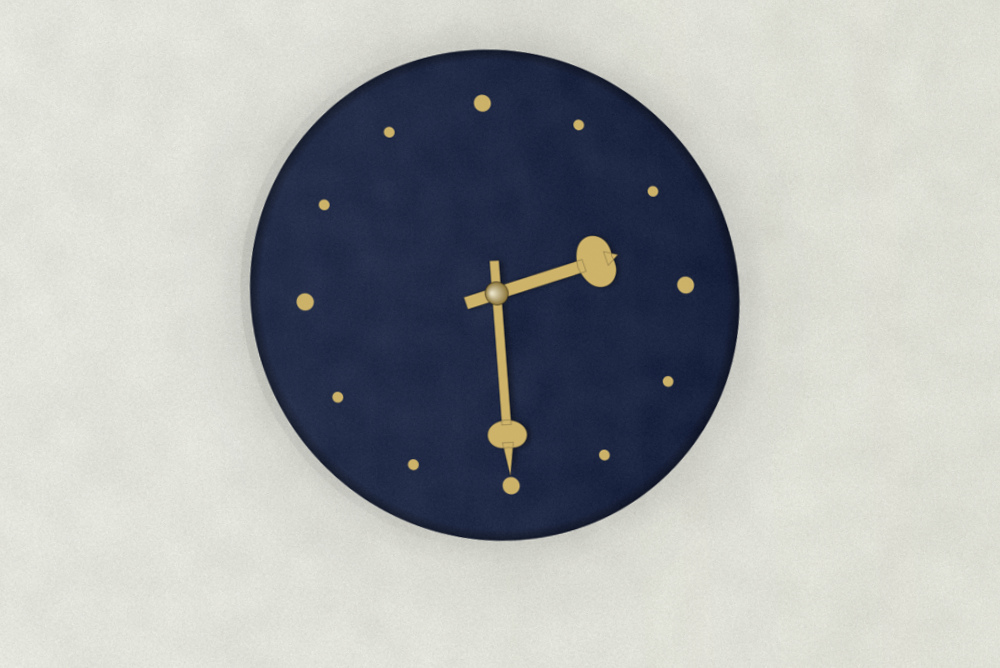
2.30
